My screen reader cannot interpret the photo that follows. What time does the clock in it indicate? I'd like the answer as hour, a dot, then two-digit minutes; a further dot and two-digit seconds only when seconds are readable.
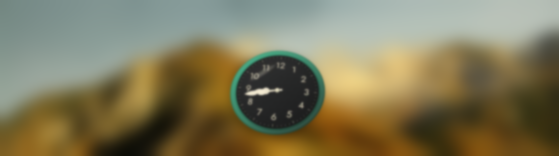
8.43
